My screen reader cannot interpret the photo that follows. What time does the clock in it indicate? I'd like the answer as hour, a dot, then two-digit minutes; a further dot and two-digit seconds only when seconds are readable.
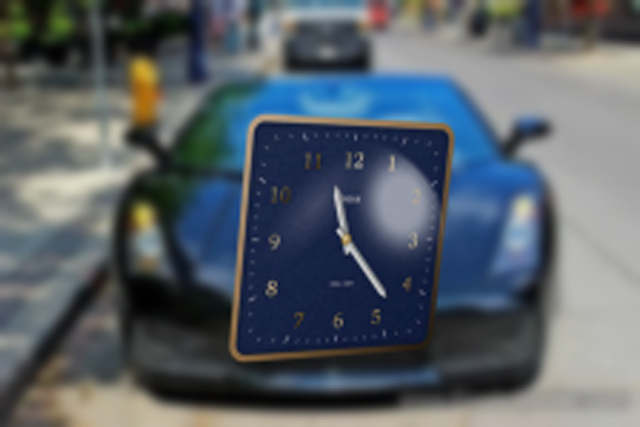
11.23
